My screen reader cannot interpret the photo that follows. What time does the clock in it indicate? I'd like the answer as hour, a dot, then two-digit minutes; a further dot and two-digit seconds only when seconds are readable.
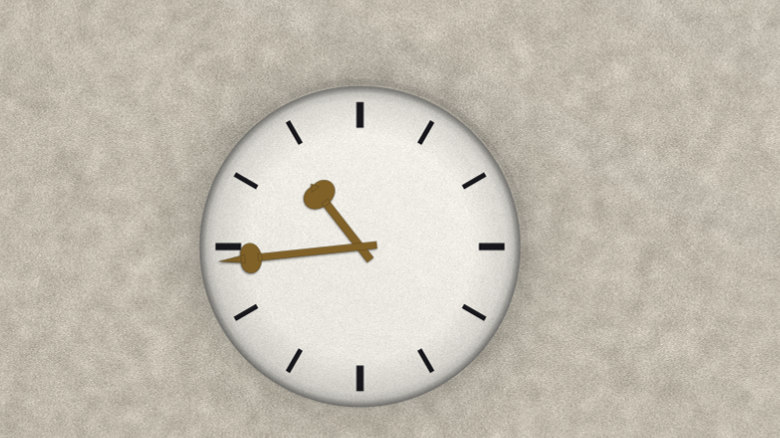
10.44
